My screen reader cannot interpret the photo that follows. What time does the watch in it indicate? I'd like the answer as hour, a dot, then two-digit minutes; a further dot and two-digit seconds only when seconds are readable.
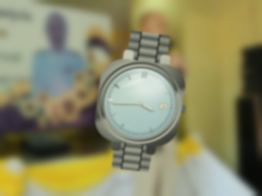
3.44
